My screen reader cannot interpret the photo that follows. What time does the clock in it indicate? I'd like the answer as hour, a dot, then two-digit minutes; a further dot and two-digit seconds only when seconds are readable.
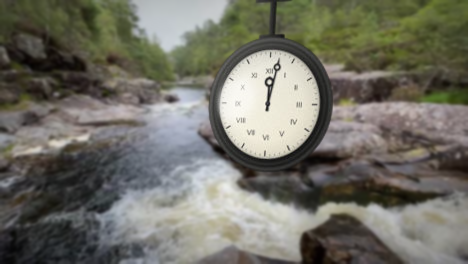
12.02
